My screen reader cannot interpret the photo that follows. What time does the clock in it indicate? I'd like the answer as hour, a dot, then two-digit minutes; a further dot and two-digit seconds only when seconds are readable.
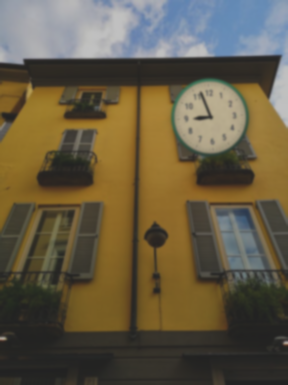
8.57
